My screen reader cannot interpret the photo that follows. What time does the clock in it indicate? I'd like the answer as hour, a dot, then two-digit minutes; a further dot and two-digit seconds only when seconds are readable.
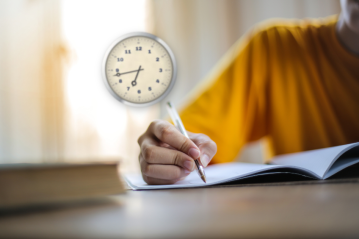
6.43
